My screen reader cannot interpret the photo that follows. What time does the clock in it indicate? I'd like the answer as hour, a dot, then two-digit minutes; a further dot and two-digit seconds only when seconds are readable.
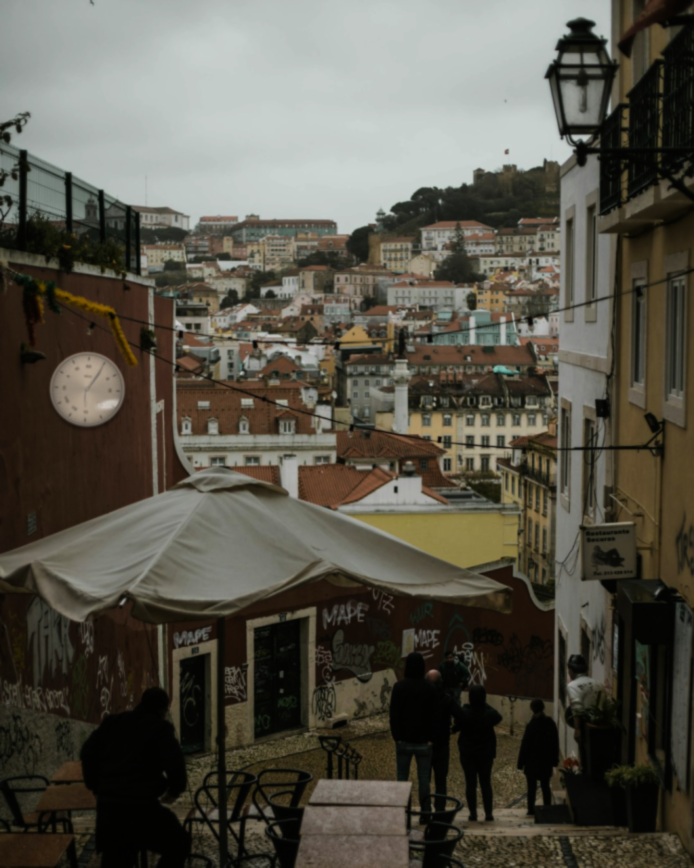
6.05
